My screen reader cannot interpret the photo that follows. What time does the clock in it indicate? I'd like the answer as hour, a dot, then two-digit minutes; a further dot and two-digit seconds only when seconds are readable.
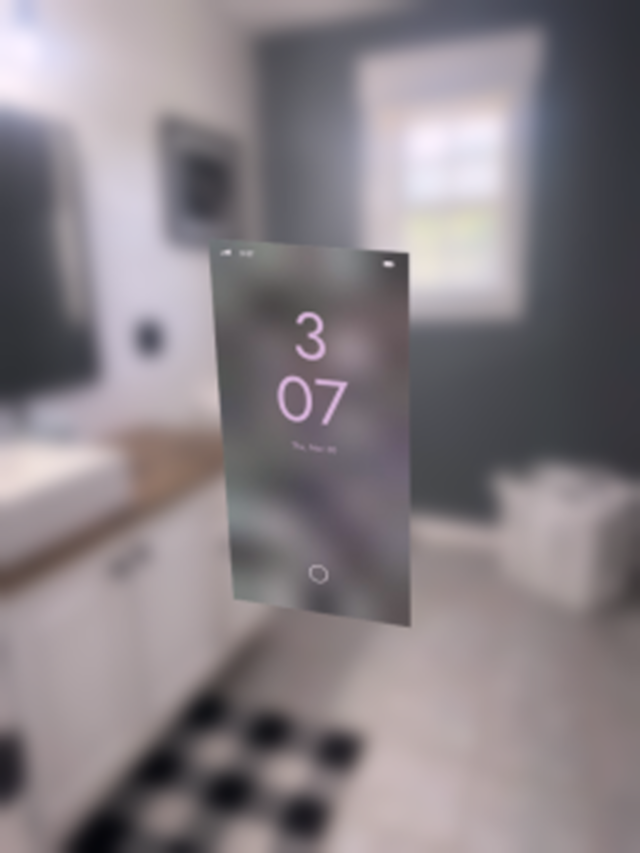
3.07
